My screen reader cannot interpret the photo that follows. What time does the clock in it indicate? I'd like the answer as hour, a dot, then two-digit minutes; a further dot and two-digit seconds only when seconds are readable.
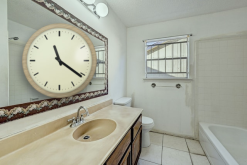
11.21
